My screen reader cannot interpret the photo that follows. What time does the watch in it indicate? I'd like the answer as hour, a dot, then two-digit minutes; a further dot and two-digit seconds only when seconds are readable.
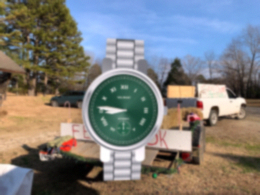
8.46
